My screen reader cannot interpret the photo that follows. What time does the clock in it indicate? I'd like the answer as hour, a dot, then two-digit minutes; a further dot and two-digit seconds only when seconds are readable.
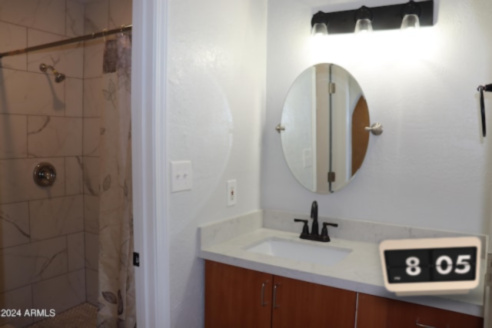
8.05
